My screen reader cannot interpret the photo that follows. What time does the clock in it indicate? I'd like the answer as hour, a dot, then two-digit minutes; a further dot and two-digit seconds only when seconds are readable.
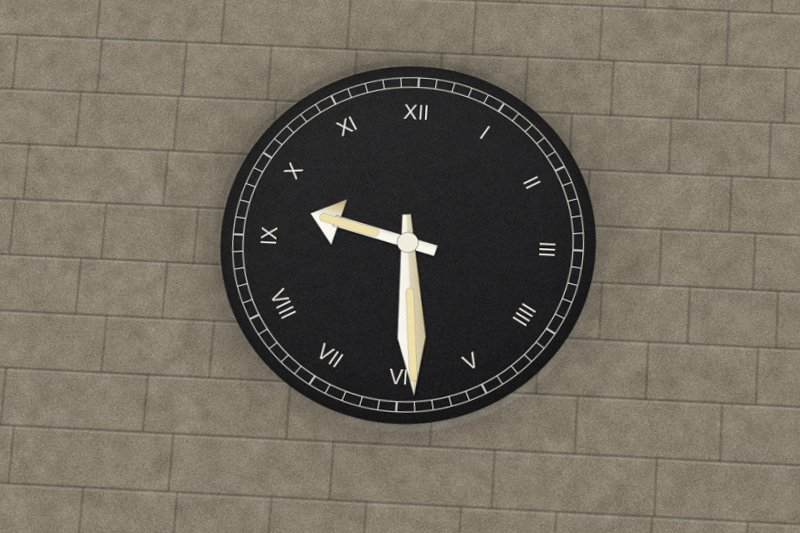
9.29
